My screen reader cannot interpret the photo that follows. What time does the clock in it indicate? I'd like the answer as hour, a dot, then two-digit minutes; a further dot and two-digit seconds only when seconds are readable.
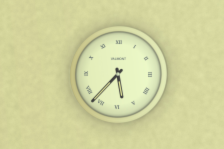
5.37
